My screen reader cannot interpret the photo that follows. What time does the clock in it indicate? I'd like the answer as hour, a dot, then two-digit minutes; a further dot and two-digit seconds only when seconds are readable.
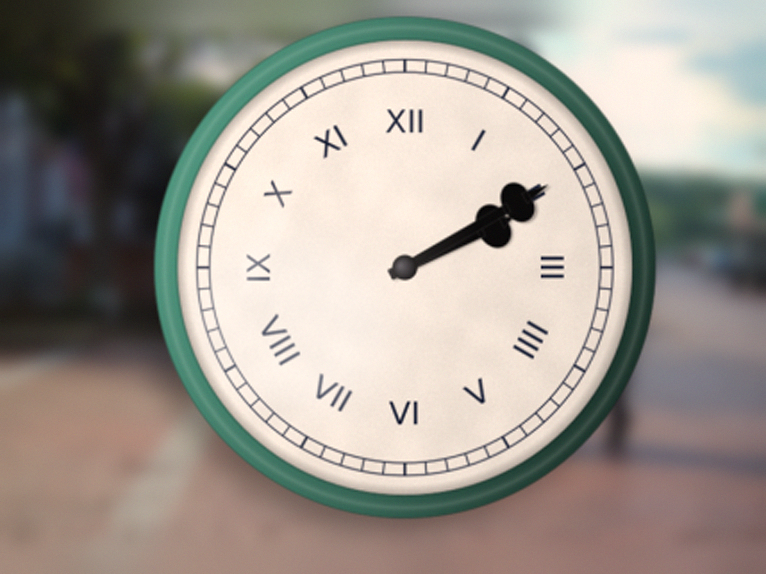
2.10
